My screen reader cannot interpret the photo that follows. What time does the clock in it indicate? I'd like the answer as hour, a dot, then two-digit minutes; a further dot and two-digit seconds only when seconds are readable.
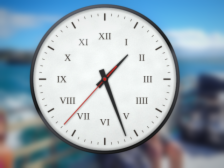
1.26.37
